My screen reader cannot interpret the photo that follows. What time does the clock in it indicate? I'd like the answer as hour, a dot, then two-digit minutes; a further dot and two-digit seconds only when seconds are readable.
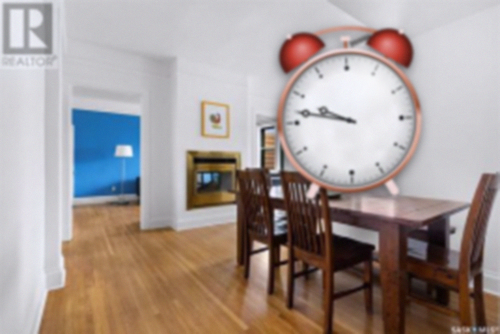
9.47
